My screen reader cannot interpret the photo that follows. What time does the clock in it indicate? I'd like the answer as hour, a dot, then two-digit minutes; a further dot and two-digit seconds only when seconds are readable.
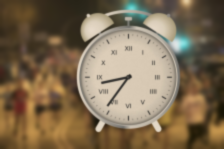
8.36
